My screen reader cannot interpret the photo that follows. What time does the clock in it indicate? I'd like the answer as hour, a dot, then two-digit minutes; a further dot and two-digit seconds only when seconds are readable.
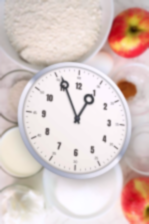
12.56
